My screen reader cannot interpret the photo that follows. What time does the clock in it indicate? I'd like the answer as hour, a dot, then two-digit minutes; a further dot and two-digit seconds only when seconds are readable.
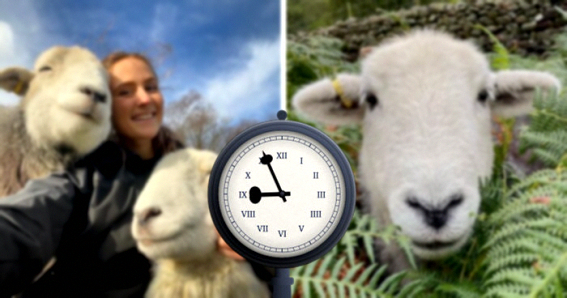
8.56
